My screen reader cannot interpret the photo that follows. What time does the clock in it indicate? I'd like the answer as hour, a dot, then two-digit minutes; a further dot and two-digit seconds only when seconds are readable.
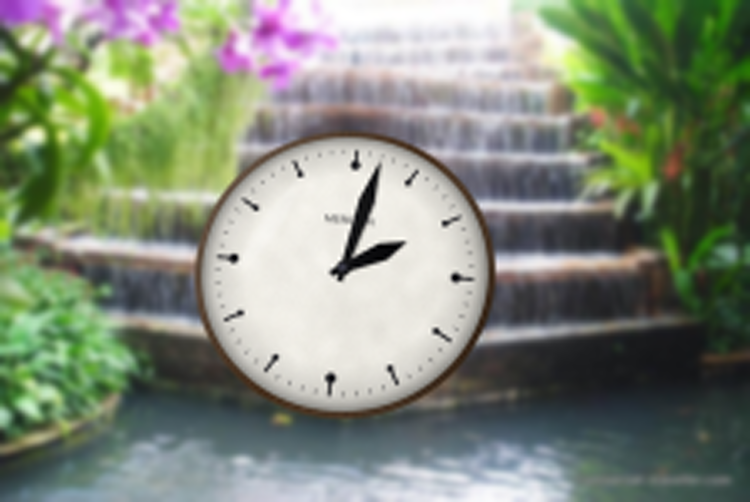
2.02
